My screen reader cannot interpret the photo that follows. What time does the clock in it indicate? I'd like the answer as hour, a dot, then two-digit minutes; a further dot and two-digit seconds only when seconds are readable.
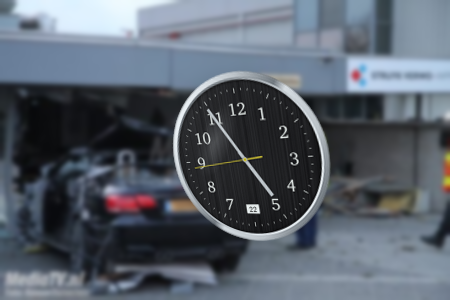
4.54.44
